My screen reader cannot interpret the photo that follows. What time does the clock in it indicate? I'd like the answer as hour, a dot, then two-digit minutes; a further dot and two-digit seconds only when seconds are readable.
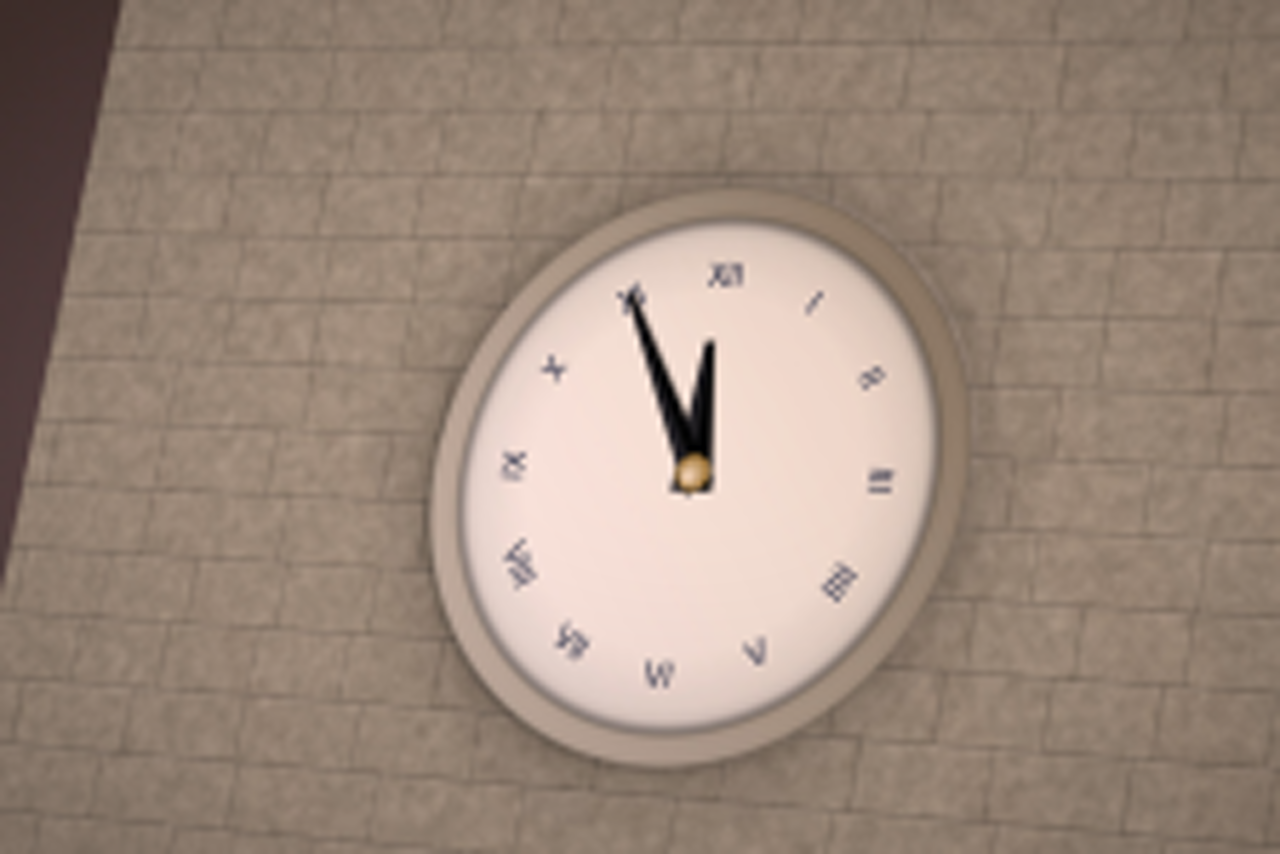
11.55
